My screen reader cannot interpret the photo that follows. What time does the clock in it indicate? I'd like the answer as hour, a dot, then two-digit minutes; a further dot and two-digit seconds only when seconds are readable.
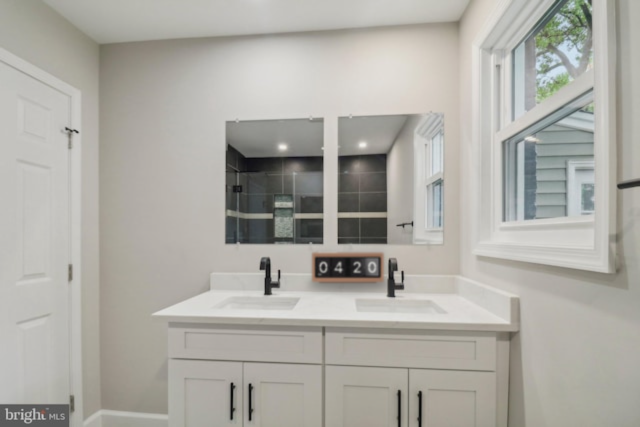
4.20
